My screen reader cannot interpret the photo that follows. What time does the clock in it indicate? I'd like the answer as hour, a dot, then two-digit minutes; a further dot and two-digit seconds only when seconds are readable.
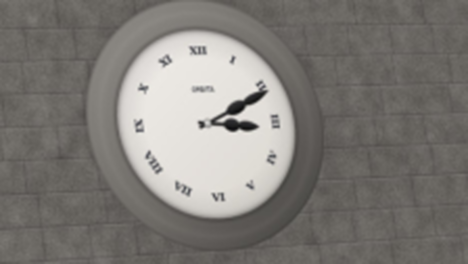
3.11
